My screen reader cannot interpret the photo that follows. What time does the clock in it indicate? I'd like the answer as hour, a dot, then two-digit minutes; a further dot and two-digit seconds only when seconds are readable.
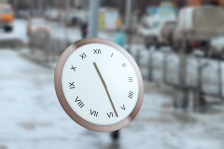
11.28
